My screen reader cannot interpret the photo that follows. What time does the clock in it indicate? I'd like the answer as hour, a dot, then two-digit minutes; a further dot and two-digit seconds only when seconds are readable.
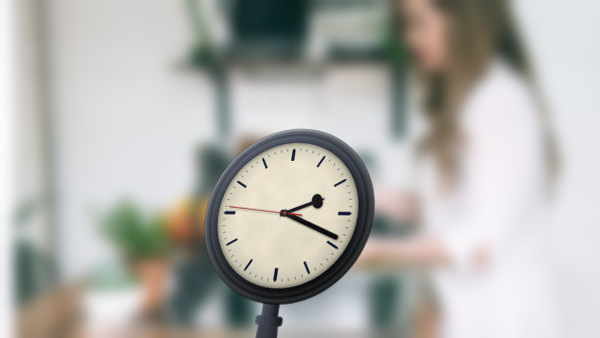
2.18.46
